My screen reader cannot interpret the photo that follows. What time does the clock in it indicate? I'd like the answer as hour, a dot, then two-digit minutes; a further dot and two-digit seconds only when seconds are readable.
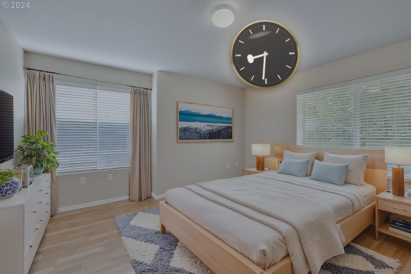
8.31
